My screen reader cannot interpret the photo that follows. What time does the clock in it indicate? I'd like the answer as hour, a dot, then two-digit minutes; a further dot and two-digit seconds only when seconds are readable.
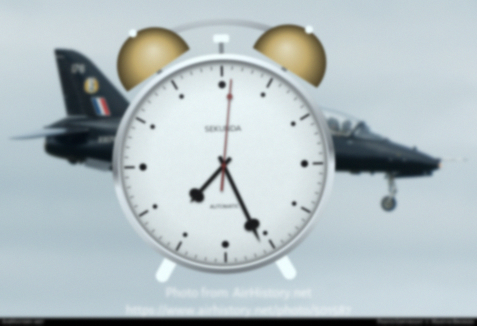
7.26.01
